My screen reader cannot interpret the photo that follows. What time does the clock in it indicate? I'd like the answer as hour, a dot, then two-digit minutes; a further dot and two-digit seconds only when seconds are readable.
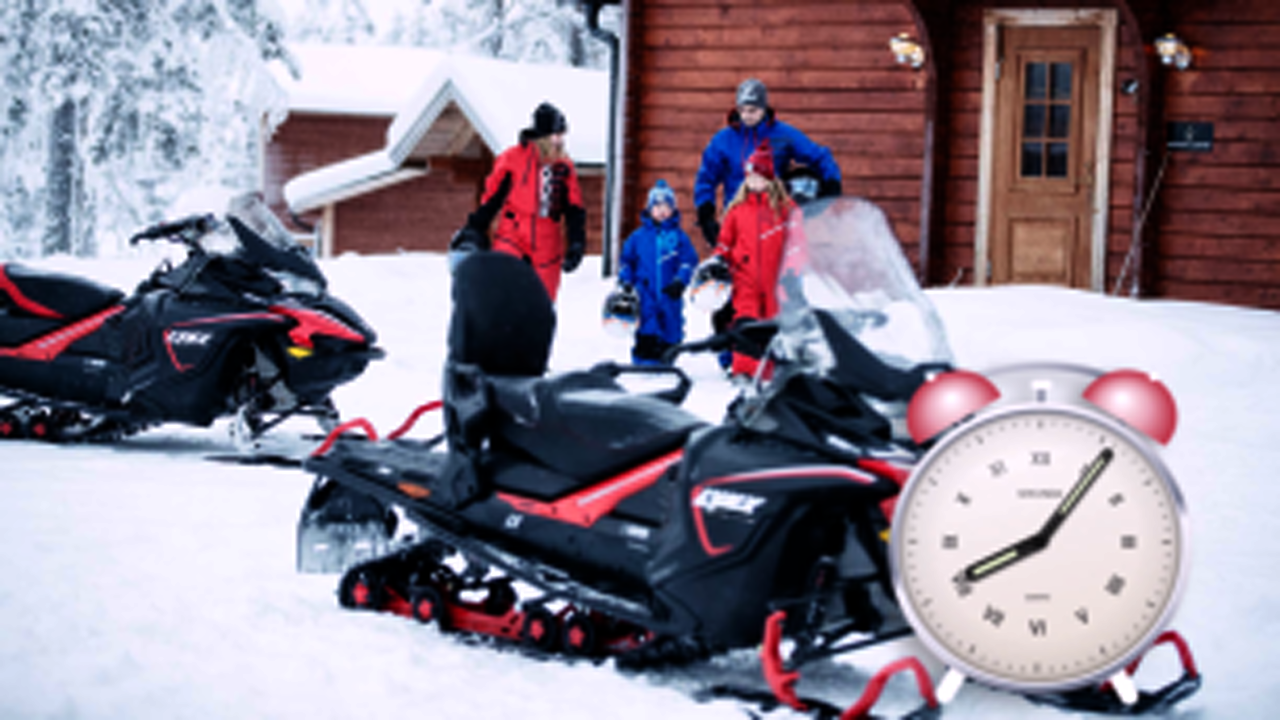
8.06
